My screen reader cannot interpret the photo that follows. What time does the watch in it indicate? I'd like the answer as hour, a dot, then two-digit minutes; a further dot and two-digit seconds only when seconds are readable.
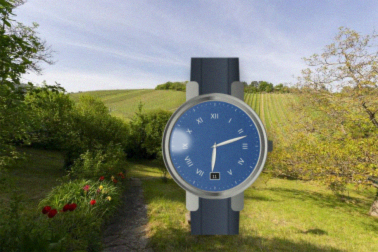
6.12
